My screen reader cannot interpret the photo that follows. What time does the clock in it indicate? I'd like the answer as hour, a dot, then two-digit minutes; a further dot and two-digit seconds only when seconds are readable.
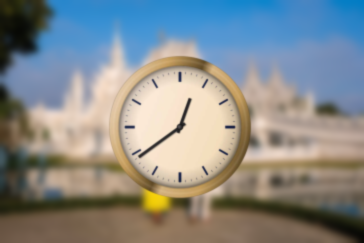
12.39
